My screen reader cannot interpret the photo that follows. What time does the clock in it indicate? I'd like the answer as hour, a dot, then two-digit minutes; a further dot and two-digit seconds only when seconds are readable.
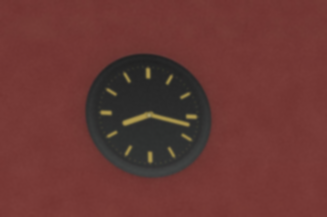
8.17
